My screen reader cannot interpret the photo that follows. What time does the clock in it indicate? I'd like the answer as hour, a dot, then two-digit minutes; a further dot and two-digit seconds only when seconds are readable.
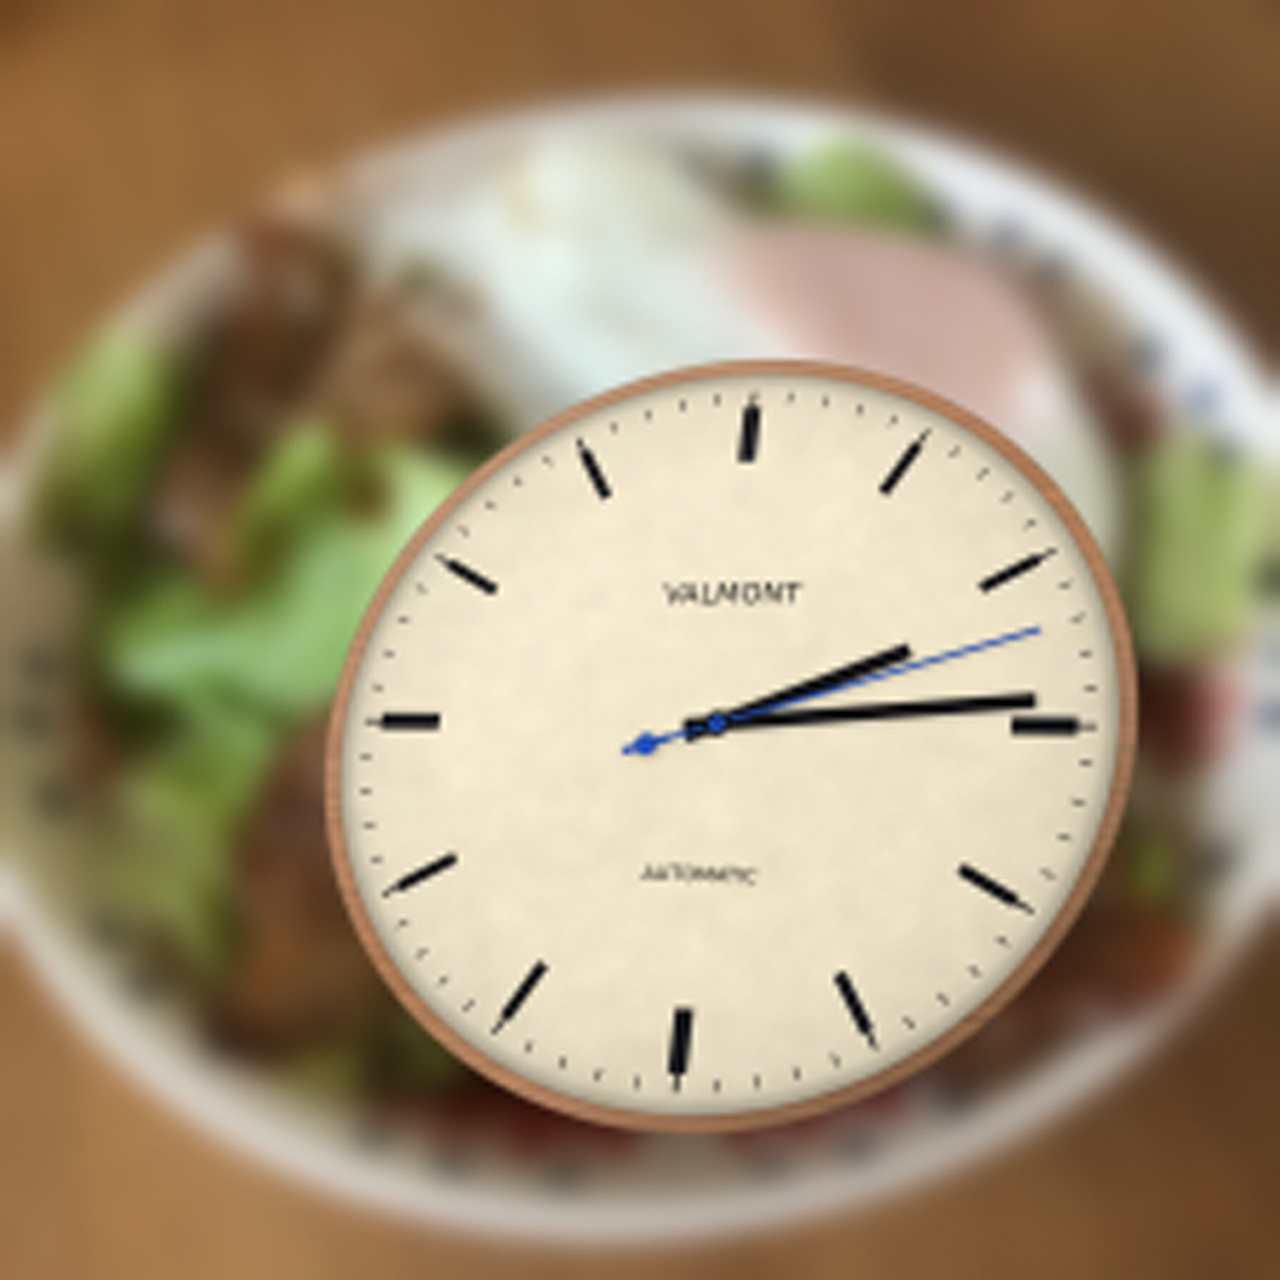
2.14.12
